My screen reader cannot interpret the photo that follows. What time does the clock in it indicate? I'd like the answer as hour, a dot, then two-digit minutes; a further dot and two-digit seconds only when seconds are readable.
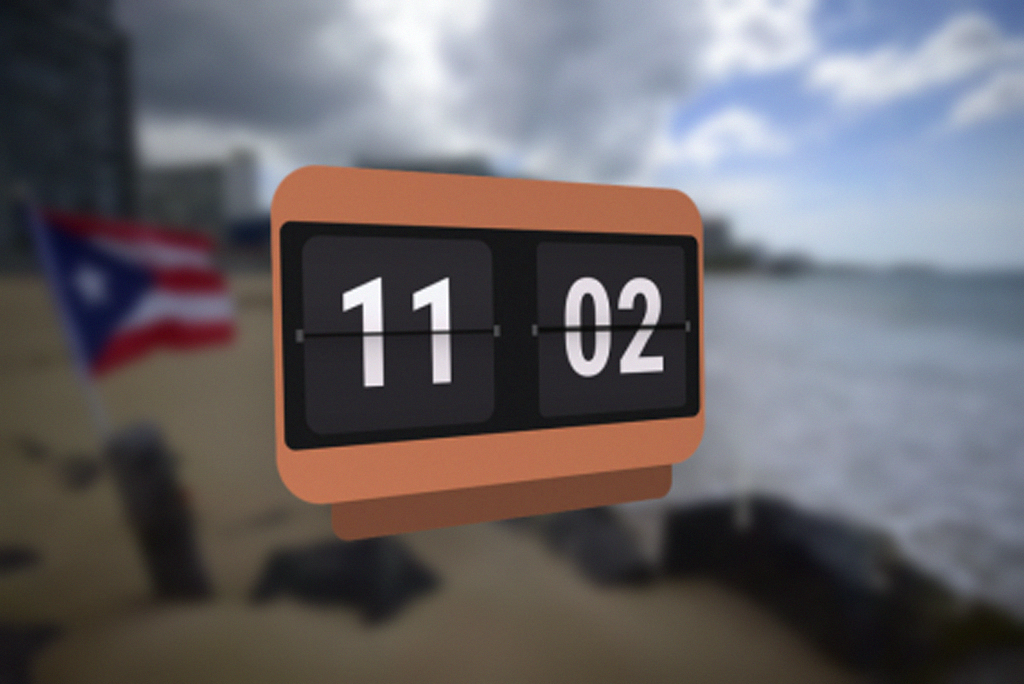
11.02
